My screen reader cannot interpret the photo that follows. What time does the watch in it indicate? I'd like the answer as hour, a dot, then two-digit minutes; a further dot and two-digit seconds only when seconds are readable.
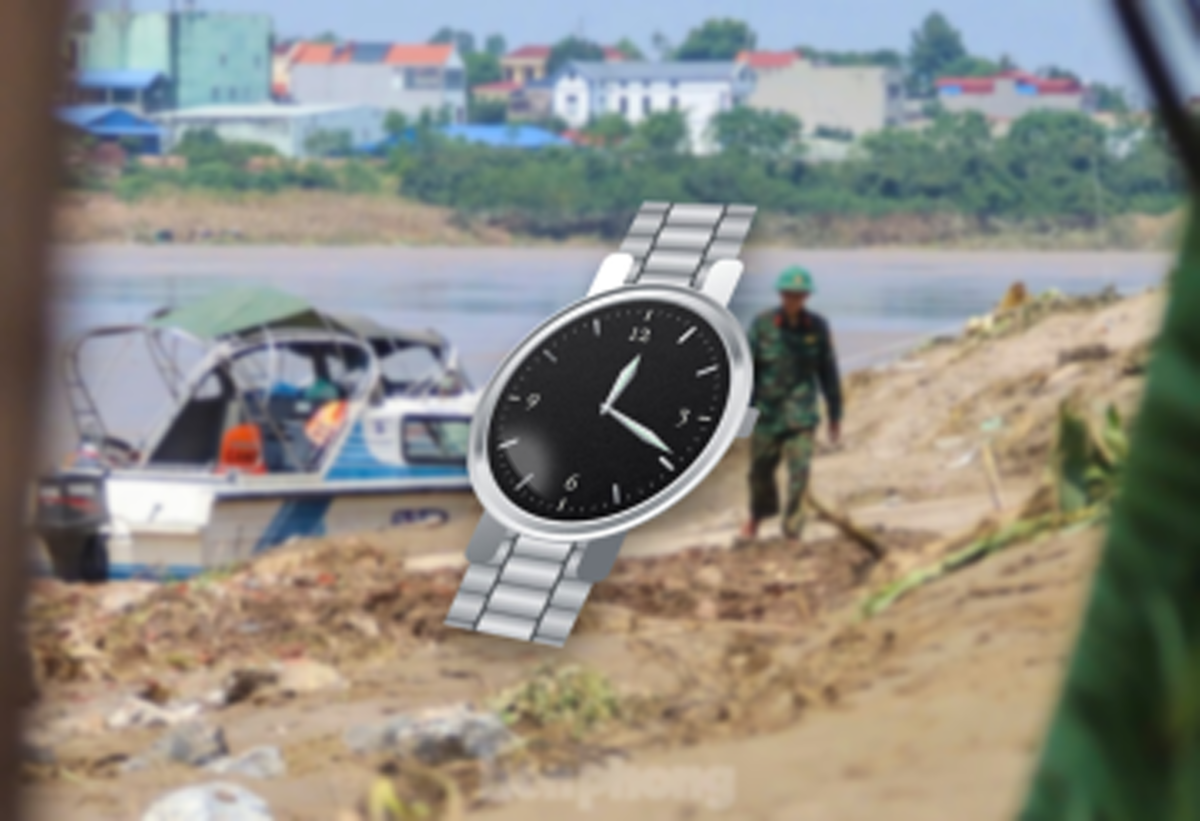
12.19
